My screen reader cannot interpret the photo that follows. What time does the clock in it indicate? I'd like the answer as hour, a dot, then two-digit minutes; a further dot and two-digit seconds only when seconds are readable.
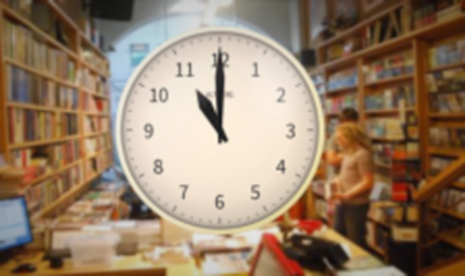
11.00
